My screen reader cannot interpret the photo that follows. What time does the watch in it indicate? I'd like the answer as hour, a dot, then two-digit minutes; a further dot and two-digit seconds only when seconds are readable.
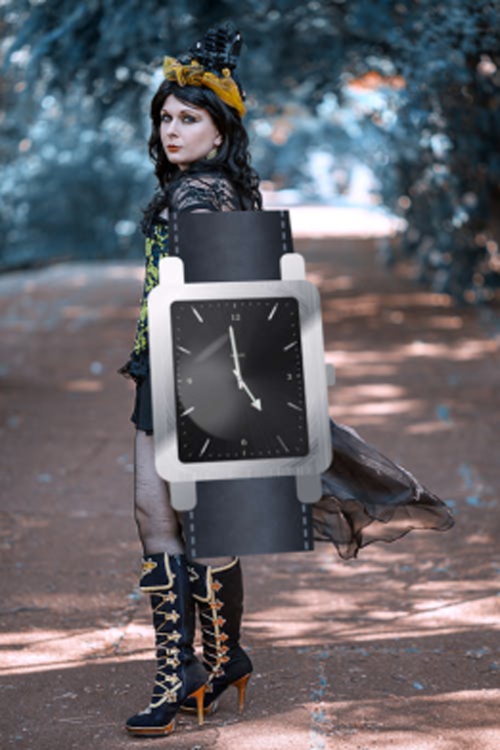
4.59
